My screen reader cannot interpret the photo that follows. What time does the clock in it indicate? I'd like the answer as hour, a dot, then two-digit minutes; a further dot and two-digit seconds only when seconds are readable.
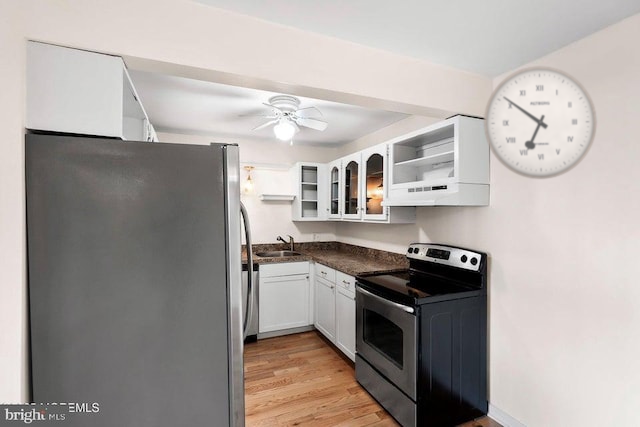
6.51
